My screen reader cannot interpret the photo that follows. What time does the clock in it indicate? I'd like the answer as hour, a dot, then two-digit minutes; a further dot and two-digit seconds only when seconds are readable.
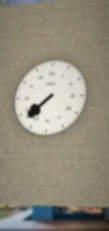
7.38
